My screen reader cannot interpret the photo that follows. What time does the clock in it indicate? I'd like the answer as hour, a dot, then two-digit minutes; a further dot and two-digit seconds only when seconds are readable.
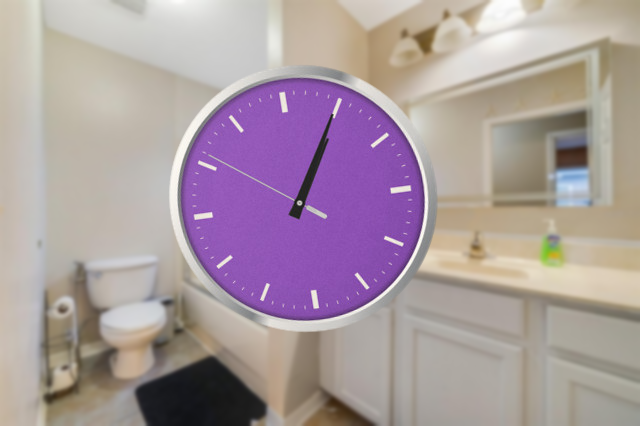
1.04.51
